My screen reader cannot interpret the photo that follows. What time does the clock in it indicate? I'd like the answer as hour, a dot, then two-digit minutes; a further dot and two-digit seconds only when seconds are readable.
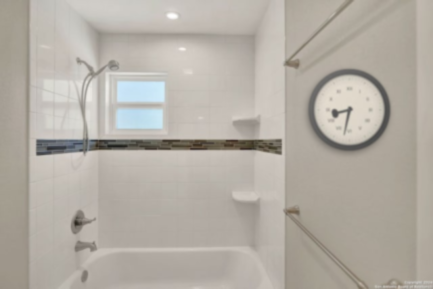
8.32
